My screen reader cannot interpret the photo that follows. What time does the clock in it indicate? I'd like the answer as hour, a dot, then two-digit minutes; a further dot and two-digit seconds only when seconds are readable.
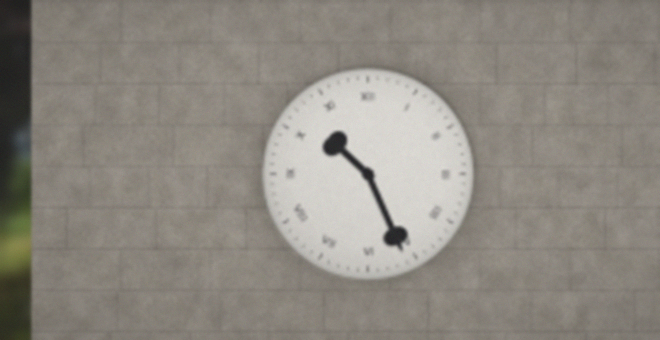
10.26
